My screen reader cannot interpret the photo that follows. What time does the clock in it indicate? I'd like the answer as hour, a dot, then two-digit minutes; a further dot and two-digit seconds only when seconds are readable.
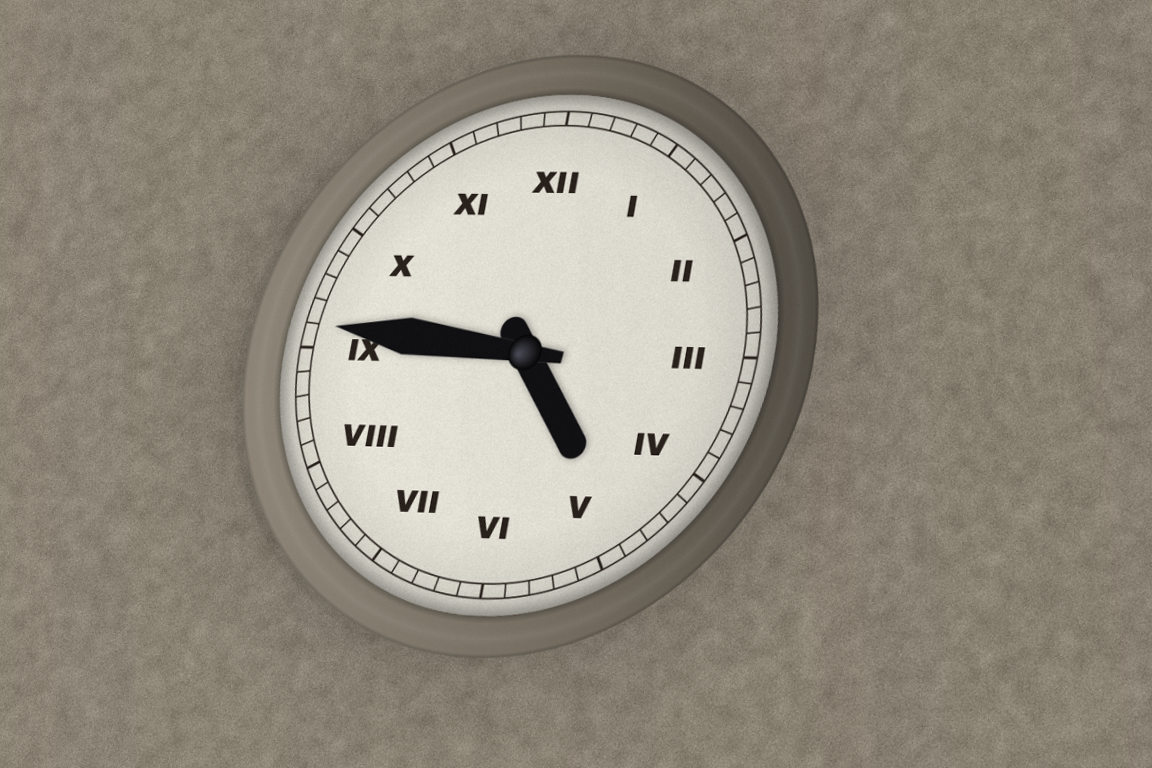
4.46
